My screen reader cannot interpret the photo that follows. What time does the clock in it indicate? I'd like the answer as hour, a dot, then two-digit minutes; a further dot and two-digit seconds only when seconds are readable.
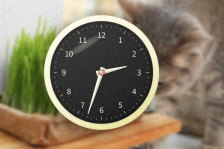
2.33
